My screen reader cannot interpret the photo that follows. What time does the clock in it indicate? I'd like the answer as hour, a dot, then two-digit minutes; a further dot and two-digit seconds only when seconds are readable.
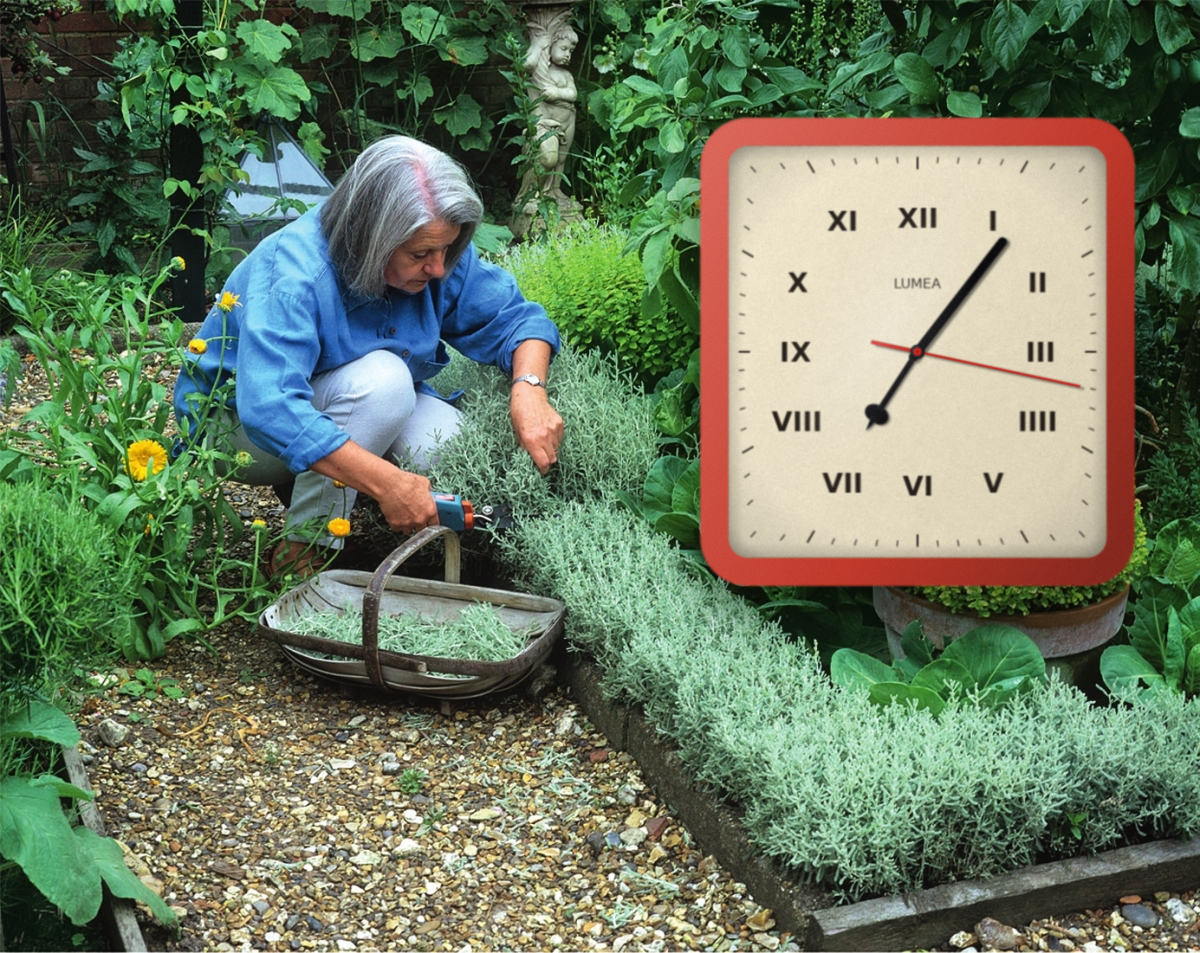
7.06.17
